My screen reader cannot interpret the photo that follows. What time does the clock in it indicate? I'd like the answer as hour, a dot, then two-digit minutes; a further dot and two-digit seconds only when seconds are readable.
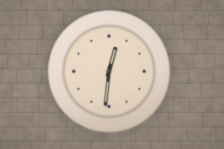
12.31
